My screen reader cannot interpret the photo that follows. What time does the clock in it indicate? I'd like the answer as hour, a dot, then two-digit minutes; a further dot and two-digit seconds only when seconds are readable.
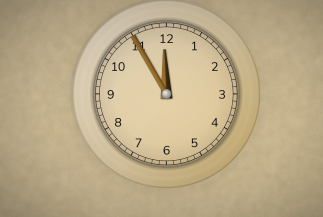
11.55
